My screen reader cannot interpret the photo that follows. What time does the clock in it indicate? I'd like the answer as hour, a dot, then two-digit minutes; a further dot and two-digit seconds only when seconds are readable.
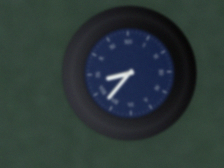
8.37
